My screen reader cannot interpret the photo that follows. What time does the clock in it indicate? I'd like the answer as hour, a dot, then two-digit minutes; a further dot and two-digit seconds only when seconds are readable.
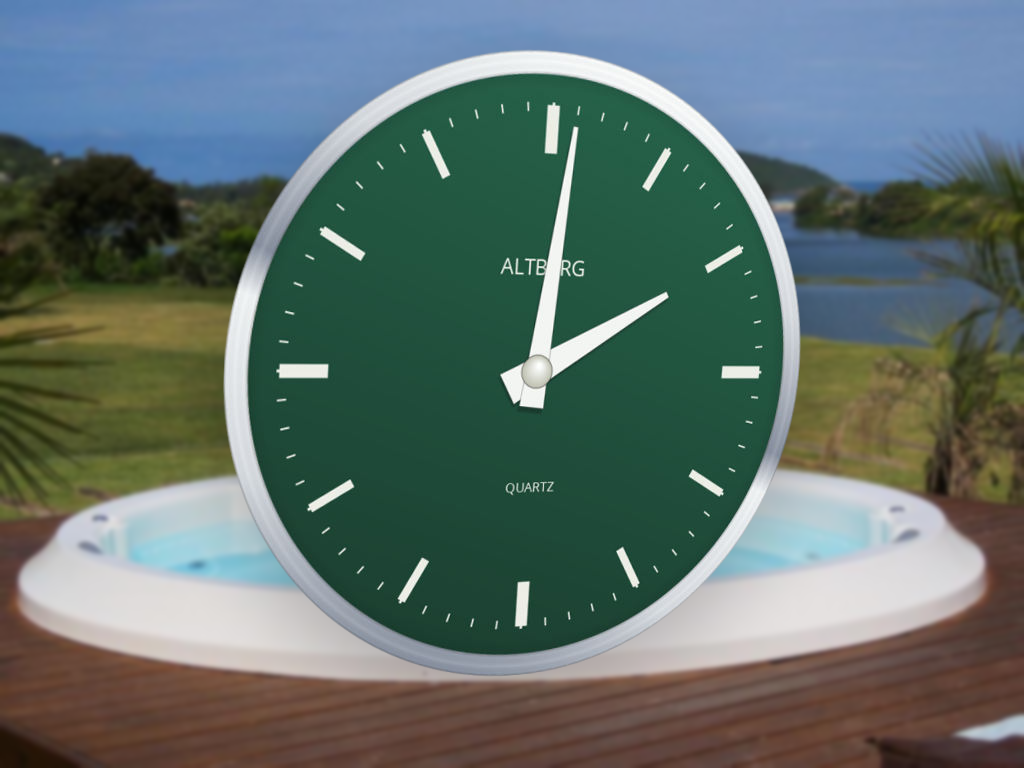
2.01
